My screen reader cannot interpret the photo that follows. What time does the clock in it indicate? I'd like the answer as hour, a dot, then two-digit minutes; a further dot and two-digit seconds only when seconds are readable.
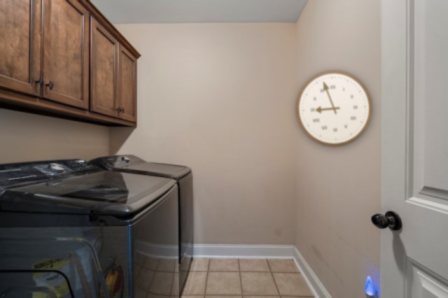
8.57
